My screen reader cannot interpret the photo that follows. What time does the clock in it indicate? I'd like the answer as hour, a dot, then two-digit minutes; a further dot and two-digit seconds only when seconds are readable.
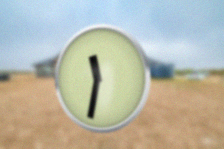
11.32
